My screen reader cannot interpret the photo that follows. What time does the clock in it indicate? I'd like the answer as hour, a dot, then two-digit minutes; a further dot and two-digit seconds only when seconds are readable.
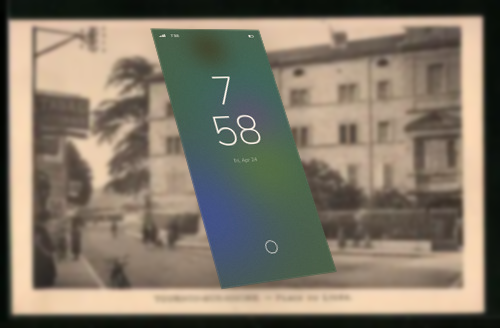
7.58
